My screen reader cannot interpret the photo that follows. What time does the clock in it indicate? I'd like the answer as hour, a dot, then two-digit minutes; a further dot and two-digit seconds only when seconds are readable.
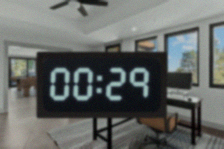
0.29
